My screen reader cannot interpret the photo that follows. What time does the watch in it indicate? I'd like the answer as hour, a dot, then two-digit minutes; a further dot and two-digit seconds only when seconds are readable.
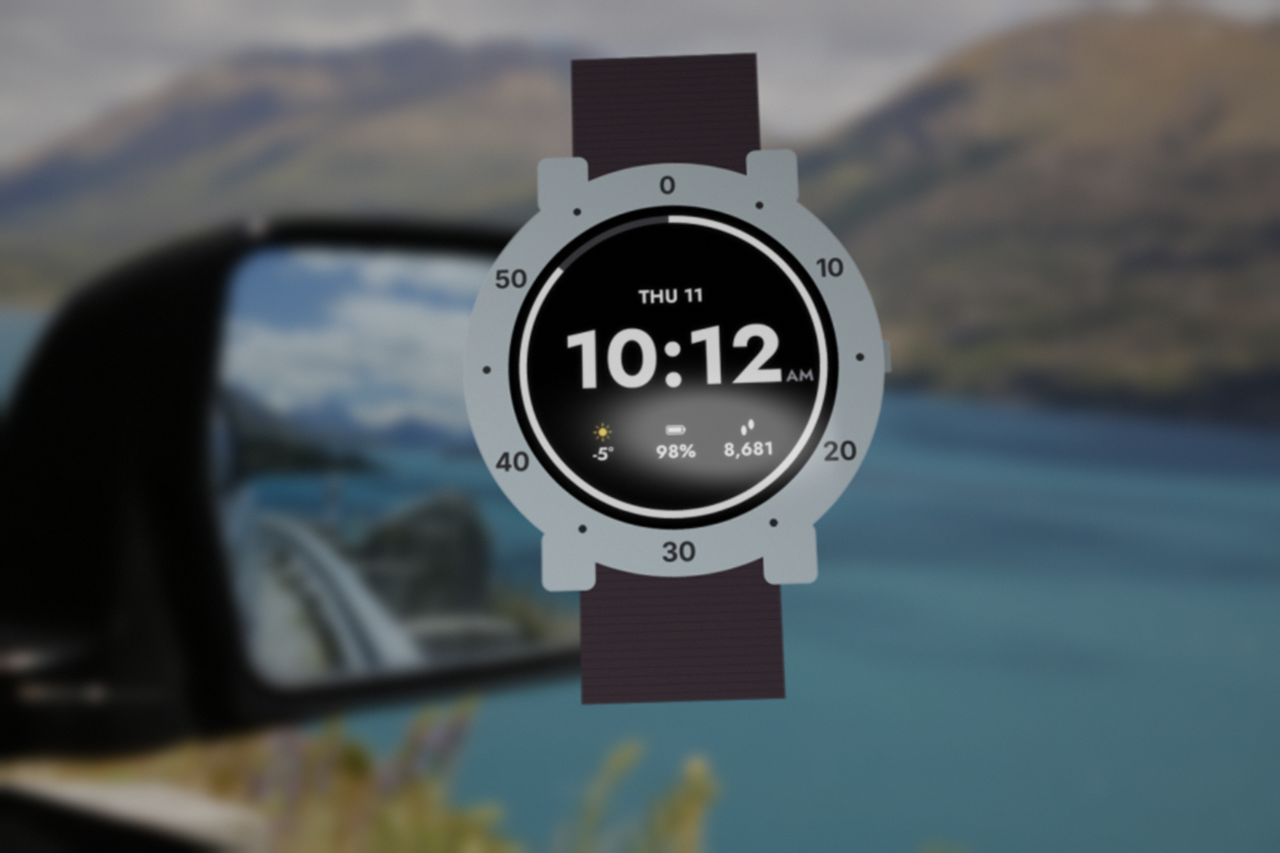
10.12
